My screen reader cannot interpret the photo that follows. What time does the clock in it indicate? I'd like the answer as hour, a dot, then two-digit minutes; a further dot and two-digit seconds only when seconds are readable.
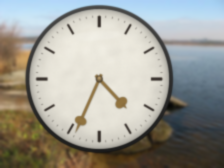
4.34
